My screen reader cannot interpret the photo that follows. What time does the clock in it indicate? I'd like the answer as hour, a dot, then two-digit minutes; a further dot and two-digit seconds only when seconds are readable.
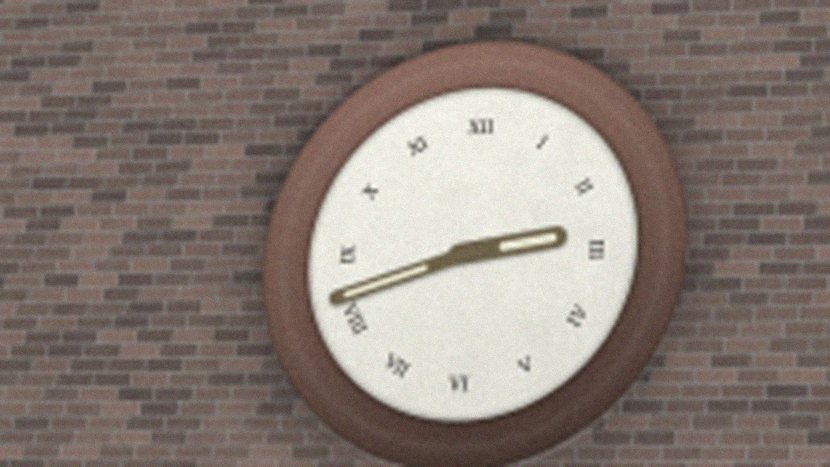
2.42
